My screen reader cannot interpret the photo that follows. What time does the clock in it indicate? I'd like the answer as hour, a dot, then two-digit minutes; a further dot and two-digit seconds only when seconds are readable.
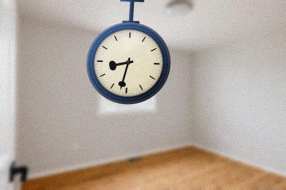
8.32
